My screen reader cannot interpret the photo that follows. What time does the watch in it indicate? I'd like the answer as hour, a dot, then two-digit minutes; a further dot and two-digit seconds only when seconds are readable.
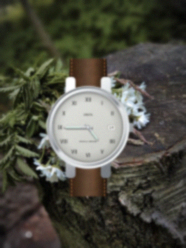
4.45
